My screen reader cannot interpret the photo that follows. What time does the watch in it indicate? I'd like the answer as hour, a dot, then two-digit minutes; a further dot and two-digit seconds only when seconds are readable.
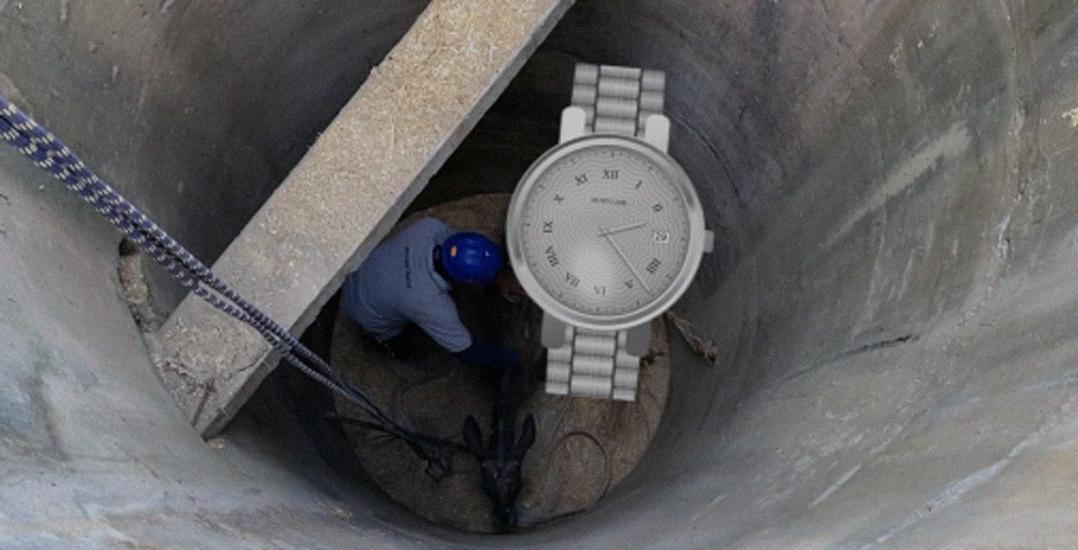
2.23
